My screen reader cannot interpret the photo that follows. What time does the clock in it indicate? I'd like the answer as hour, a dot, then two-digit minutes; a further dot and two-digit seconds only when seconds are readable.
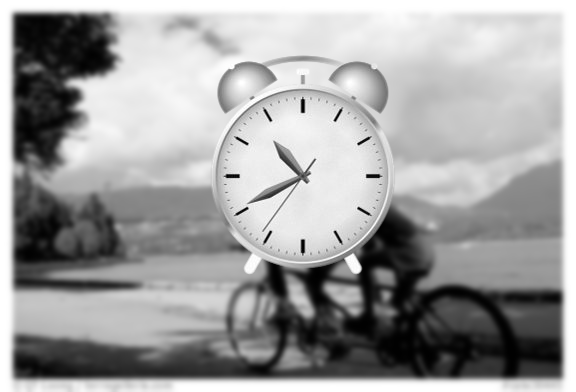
10.40.36
